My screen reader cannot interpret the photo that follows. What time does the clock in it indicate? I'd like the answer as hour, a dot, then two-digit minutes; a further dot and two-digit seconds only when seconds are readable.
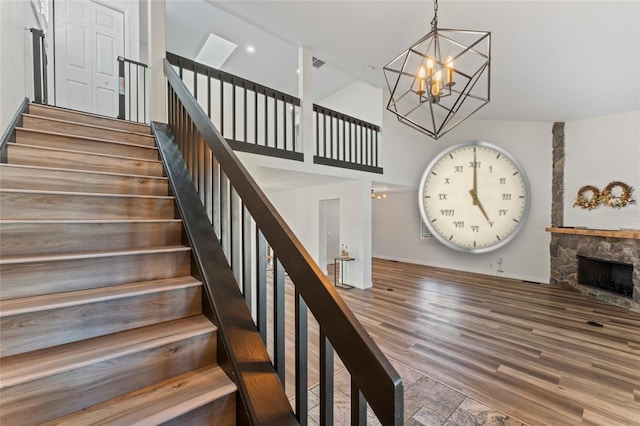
5.00
